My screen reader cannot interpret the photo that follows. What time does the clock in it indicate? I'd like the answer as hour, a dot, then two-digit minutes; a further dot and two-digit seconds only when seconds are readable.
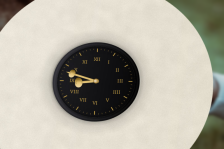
8.48
